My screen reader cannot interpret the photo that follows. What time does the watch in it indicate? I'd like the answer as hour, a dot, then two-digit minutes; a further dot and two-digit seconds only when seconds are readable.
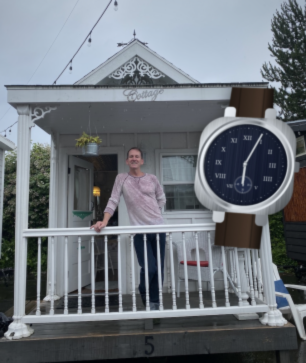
6.04
